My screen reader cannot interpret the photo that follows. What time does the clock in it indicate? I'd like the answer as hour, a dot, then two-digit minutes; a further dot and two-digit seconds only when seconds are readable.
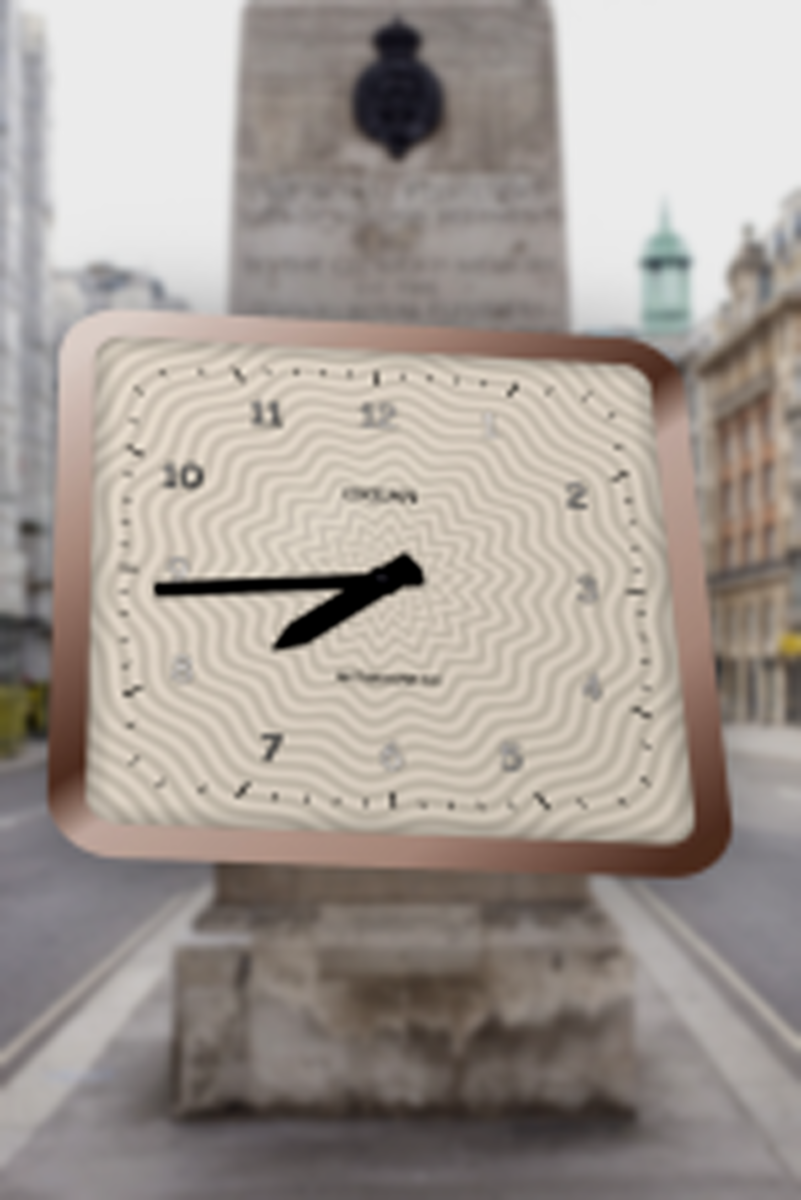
7.44
